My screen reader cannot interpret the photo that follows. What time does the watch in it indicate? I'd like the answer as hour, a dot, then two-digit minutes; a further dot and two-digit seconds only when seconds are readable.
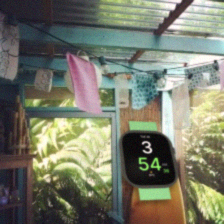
3.54
